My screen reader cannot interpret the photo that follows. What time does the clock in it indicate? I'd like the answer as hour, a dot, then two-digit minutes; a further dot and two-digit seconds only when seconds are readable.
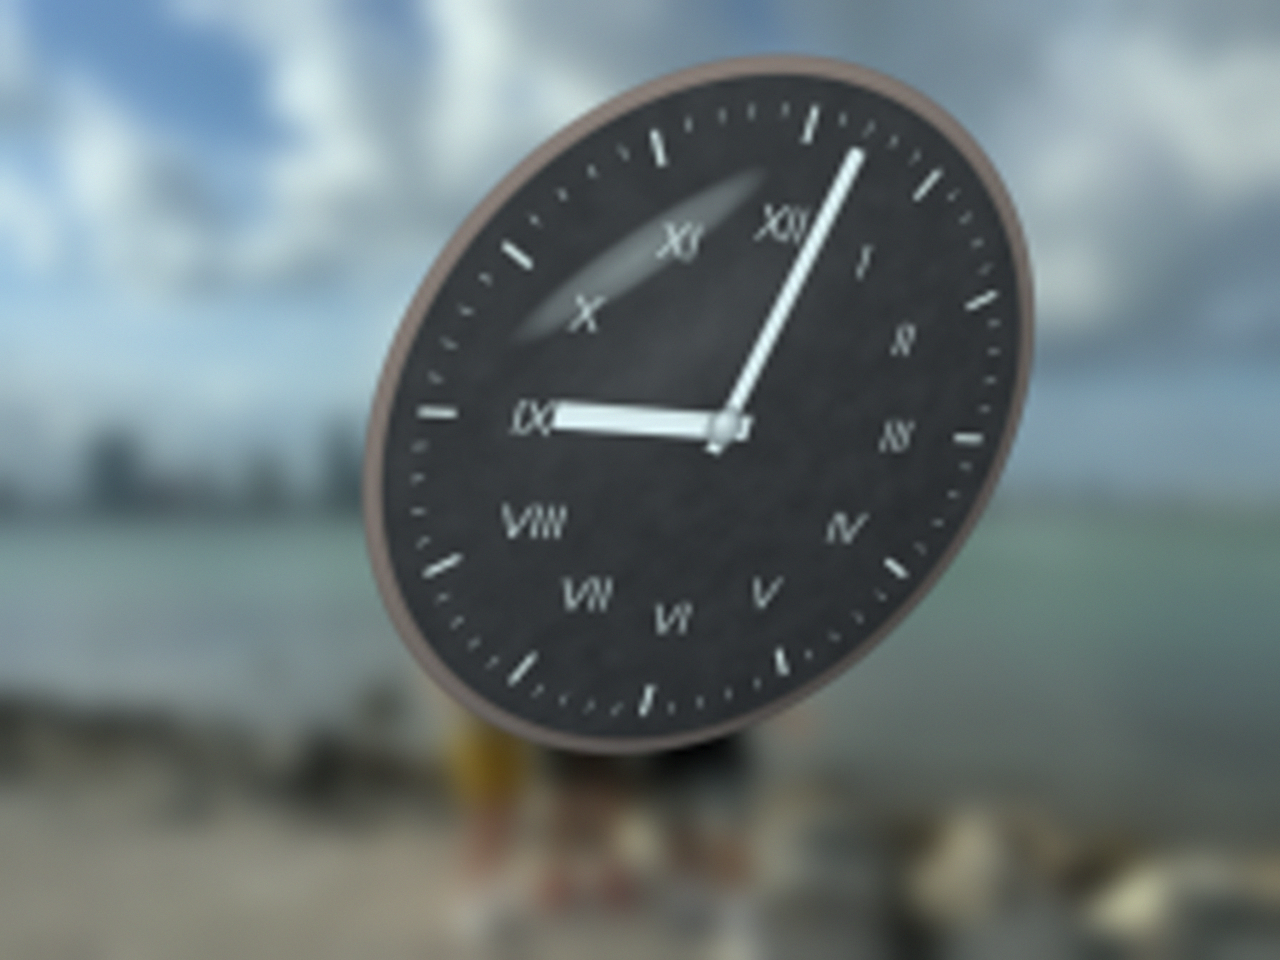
9.02
